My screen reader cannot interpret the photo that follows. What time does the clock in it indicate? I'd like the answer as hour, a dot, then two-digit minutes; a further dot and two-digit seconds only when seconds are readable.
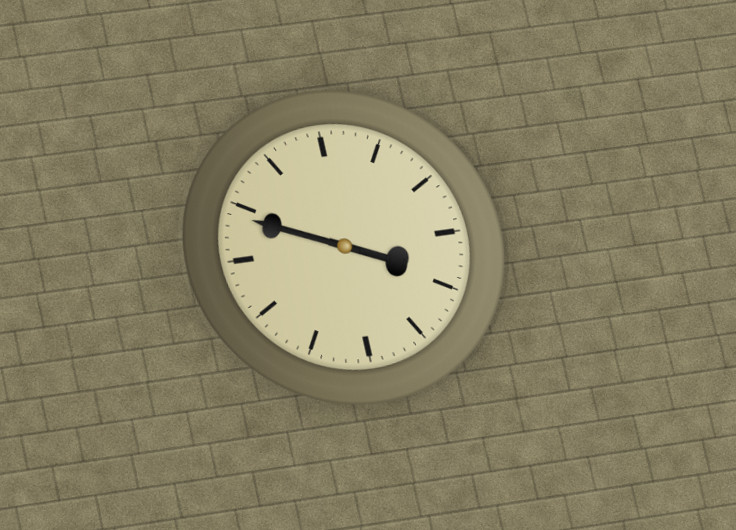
3.49
